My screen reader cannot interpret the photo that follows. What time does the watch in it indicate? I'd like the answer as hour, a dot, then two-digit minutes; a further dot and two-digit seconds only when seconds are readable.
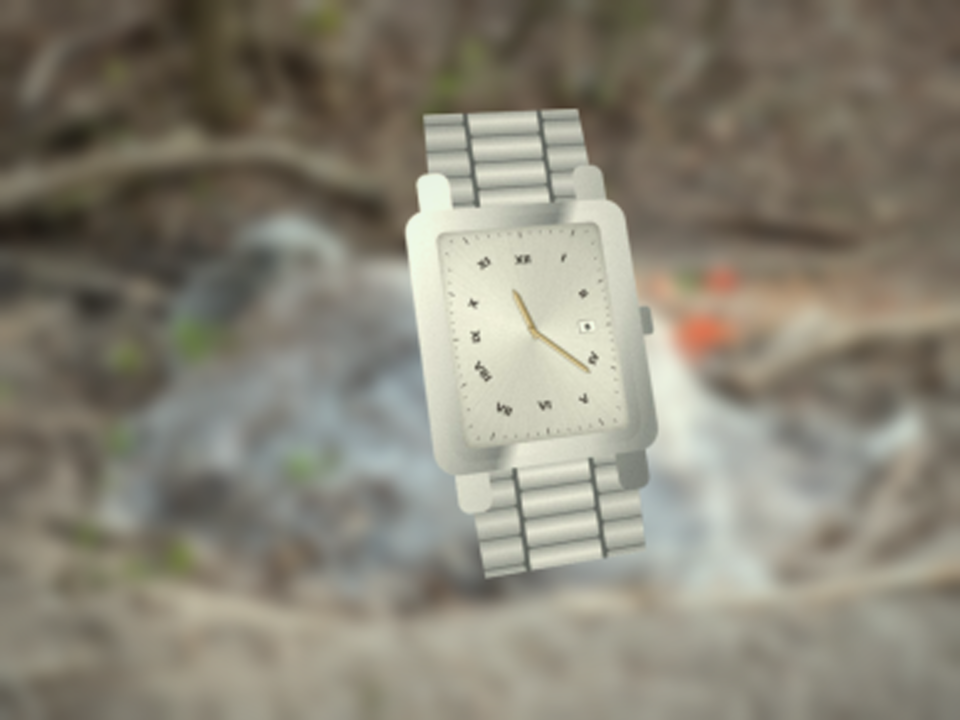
11.22
